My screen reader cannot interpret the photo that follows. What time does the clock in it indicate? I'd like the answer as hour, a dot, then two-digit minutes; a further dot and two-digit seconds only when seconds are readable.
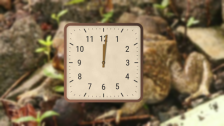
12.01
